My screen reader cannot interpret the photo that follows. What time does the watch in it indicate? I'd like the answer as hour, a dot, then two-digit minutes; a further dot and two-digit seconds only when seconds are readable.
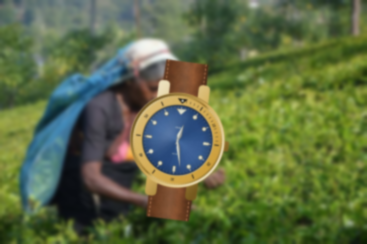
12.28
